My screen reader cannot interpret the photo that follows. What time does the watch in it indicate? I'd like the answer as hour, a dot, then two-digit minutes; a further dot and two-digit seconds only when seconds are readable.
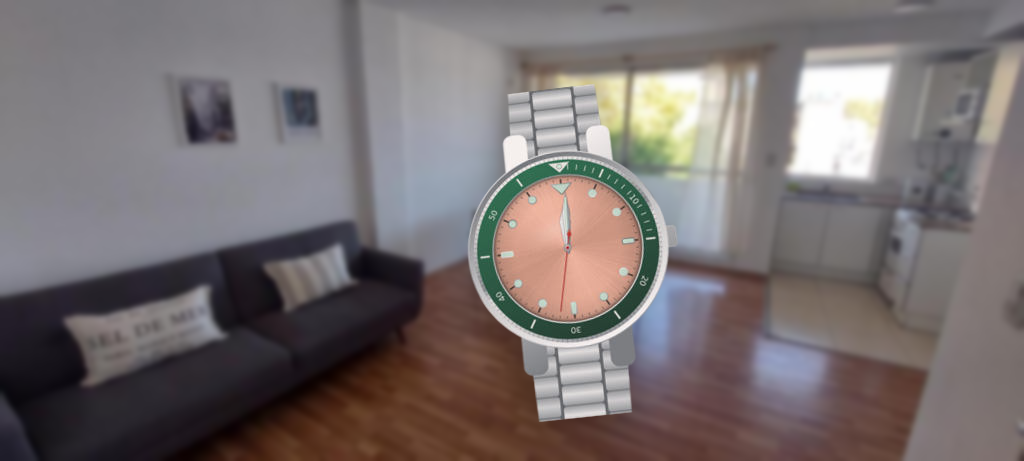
12.00.32
